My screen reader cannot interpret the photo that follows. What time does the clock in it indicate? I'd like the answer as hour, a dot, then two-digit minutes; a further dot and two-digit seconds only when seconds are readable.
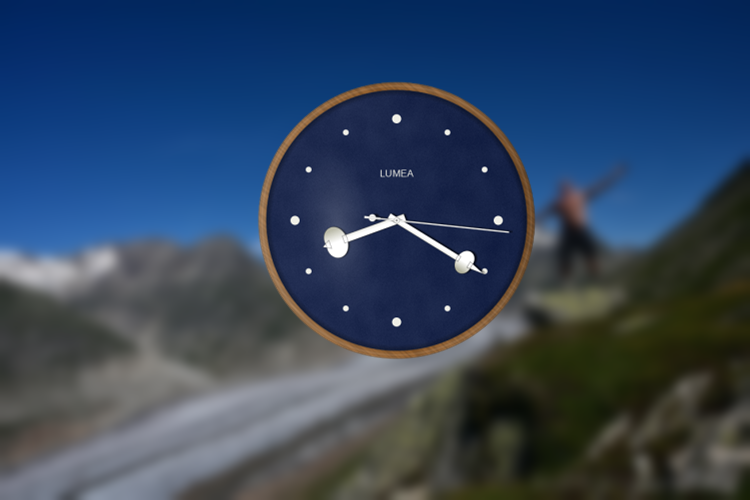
8.20.16
